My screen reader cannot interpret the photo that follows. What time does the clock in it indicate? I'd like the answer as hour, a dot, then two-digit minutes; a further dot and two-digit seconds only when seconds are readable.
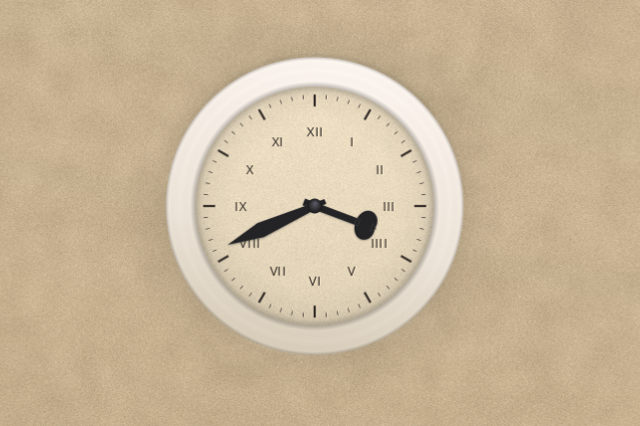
3.41
